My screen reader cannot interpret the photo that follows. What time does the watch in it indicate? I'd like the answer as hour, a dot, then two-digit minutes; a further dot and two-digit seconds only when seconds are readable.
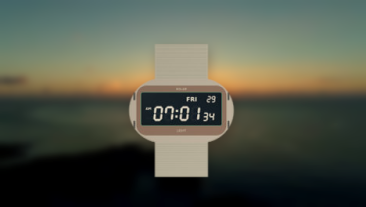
7.01.34
